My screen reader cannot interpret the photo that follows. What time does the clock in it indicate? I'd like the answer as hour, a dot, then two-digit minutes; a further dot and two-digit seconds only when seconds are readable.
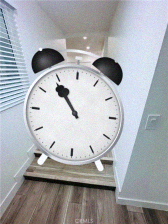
10.54
